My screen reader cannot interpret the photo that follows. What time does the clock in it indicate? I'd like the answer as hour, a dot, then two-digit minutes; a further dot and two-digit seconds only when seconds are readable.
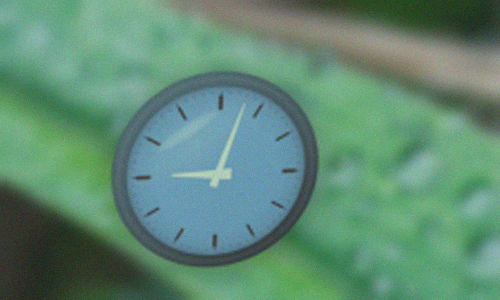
9.03
